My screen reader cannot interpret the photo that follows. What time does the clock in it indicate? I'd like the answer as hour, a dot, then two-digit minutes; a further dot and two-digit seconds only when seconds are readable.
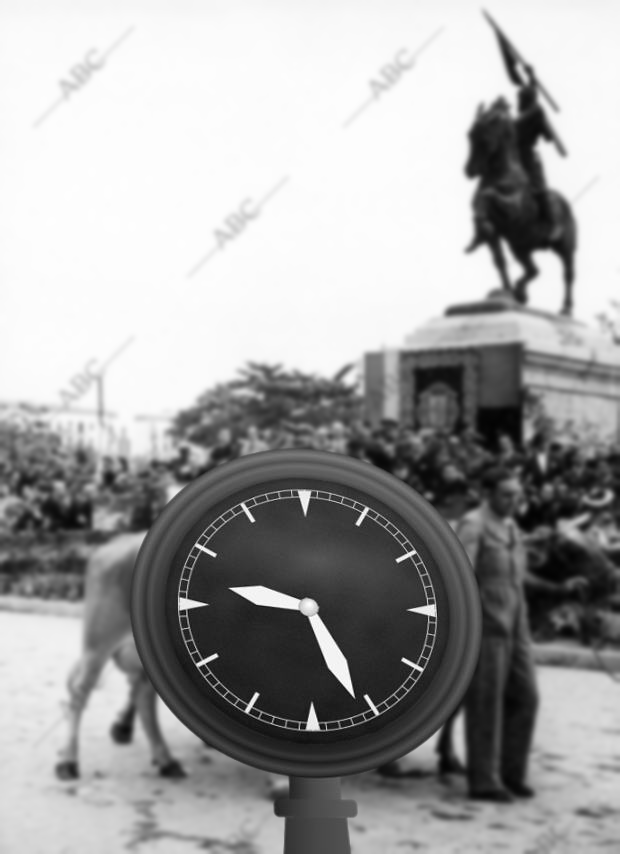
9.26
